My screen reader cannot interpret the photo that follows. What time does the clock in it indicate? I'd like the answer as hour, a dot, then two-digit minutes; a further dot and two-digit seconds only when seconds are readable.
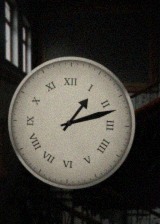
1.12
